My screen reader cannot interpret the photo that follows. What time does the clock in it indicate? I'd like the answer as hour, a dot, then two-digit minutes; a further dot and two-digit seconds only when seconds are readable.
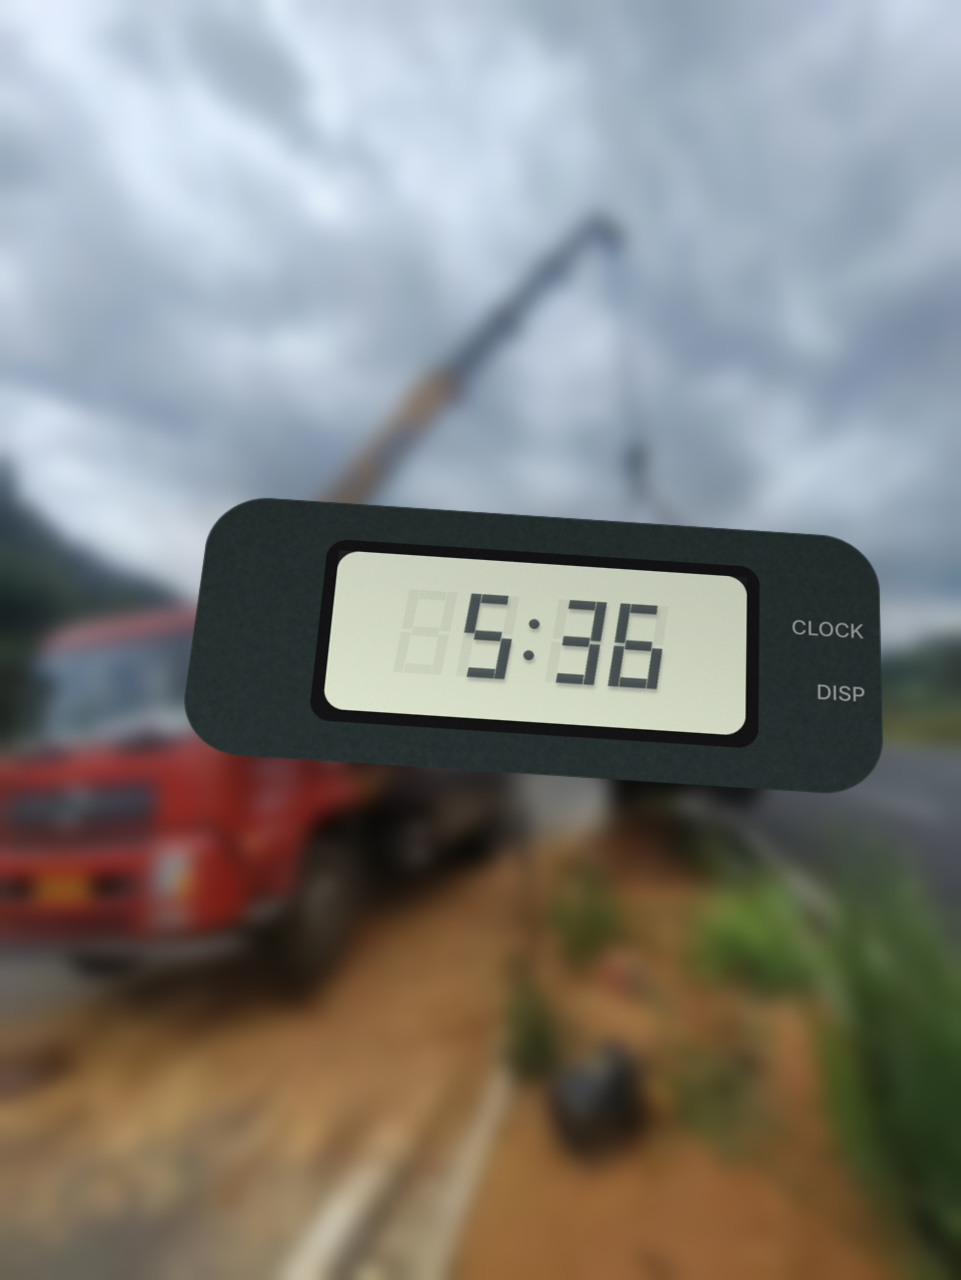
5.36
